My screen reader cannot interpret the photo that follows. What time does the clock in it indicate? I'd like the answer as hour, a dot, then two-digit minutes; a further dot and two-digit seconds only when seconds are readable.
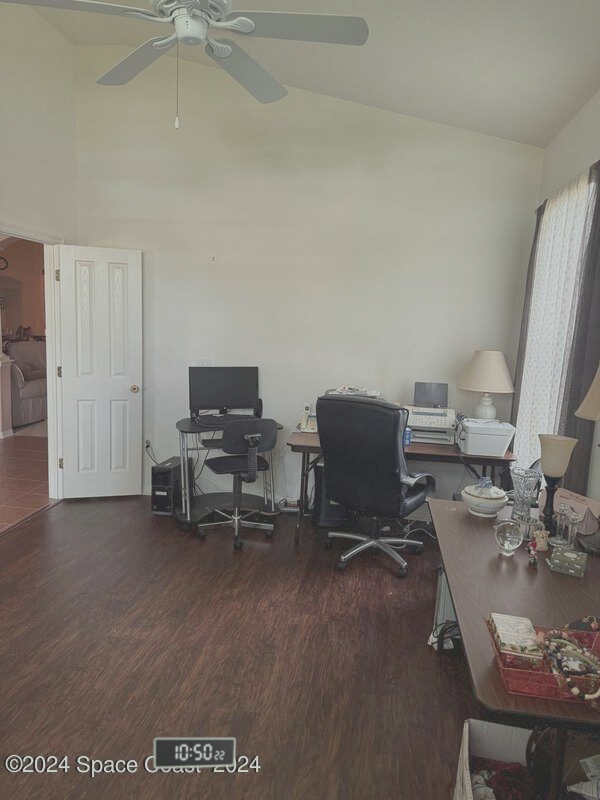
10.50
